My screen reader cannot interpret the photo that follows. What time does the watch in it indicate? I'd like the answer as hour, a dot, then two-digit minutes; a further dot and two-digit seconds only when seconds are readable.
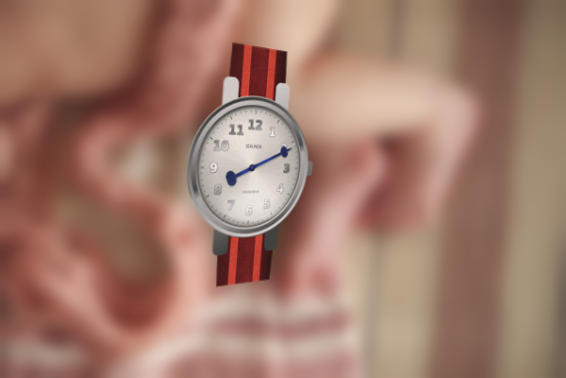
8.11
